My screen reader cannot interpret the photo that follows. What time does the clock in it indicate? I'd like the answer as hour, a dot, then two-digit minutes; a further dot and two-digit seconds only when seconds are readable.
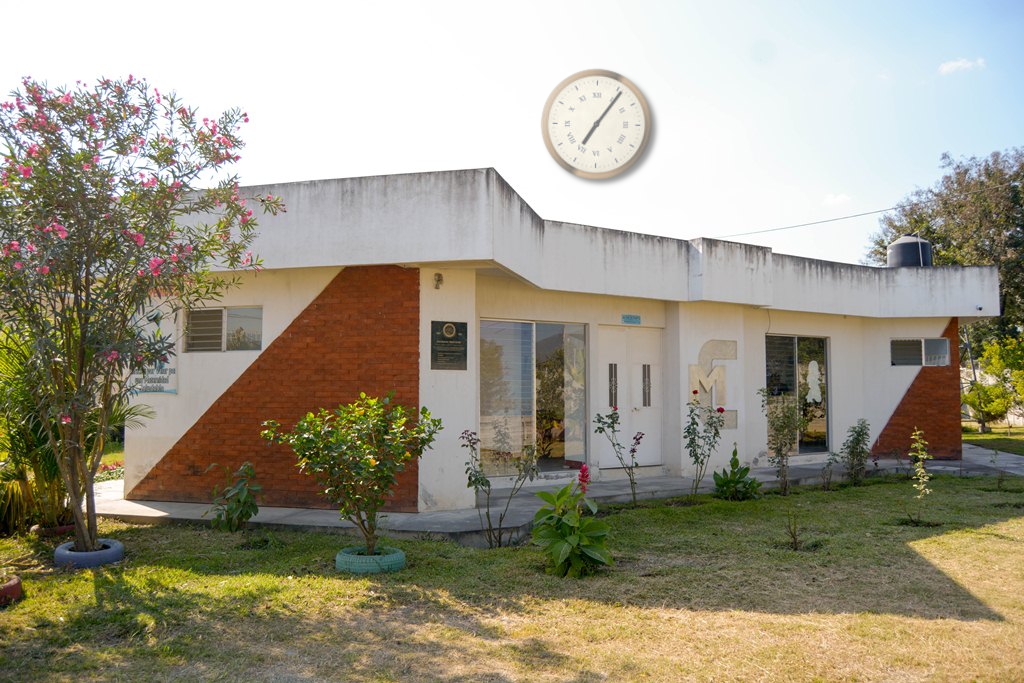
7.06
